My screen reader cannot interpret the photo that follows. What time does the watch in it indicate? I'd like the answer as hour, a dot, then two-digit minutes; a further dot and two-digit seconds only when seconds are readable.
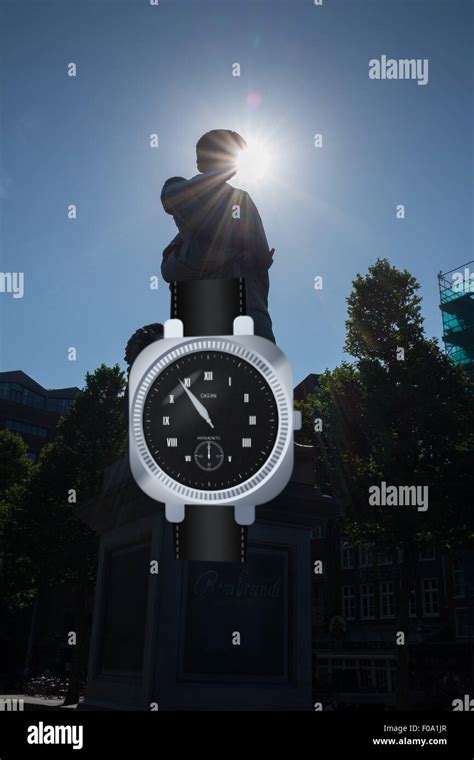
10.54
